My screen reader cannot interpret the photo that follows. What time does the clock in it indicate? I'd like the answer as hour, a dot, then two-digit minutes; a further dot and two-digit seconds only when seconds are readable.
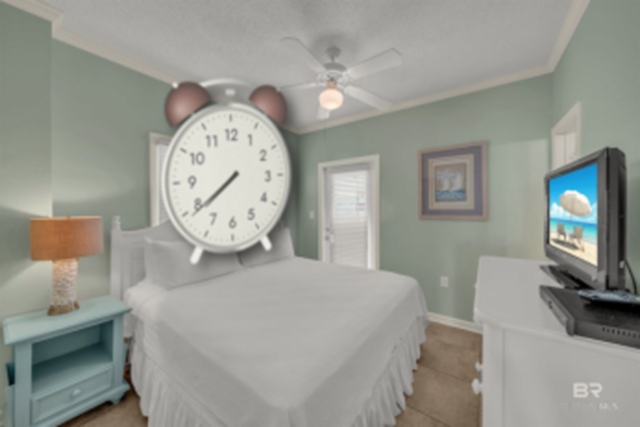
7.39
